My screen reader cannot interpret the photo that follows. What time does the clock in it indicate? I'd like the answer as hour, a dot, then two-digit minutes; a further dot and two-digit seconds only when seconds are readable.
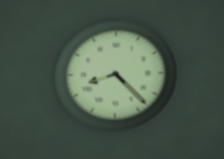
8.23
